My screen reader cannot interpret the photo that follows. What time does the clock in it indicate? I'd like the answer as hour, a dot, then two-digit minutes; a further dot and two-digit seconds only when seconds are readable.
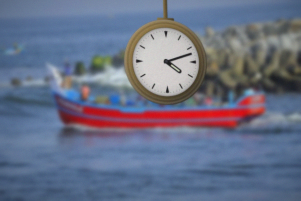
4.12
